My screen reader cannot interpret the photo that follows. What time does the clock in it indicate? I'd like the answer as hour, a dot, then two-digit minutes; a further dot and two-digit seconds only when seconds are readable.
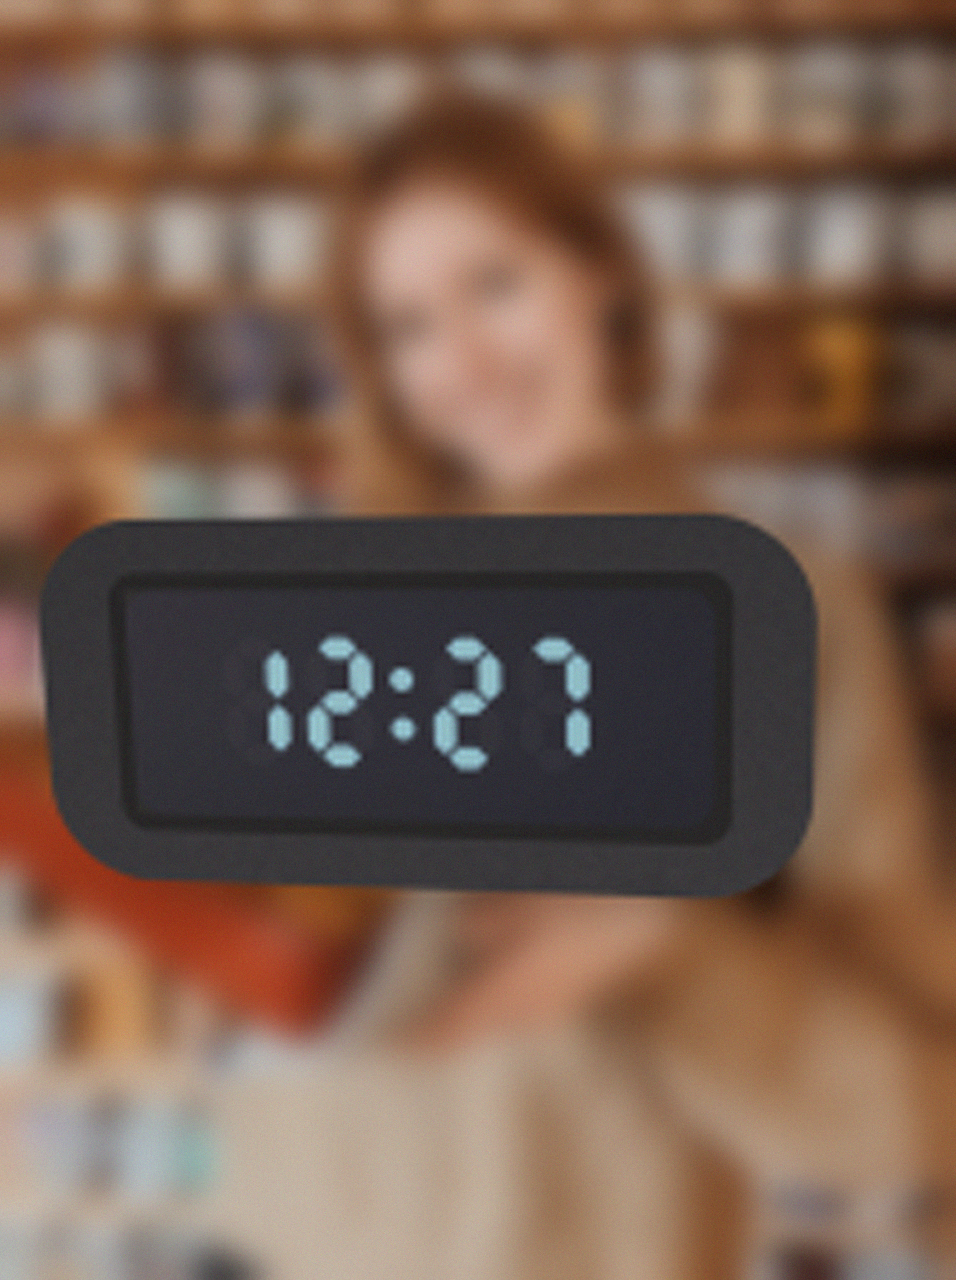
12.27
